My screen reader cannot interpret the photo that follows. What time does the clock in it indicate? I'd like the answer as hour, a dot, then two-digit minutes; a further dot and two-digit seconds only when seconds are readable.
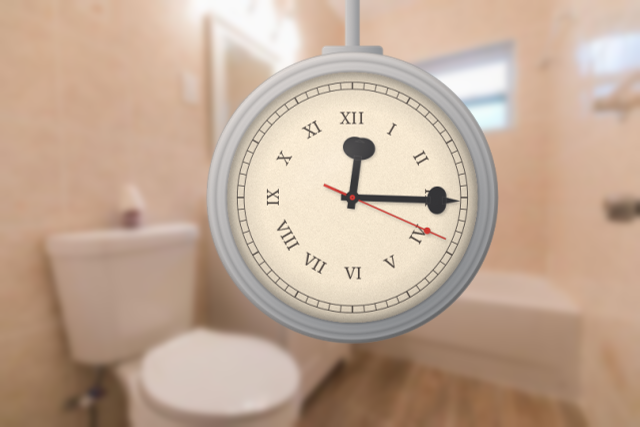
12.15.19
